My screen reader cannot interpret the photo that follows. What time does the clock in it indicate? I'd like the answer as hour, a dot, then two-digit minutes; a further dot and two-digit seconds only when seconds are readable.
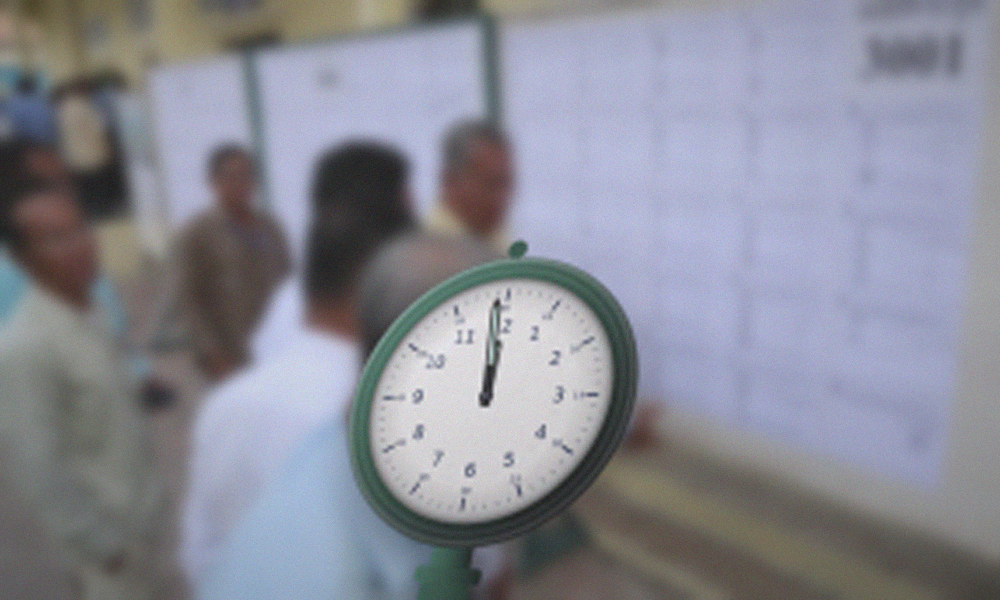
11.59
